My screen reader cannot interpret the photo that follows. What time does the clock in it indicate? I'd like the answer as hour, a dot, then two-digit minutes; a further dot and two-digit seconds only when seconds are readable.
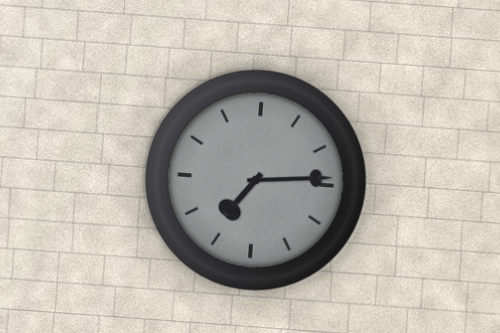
7.14
